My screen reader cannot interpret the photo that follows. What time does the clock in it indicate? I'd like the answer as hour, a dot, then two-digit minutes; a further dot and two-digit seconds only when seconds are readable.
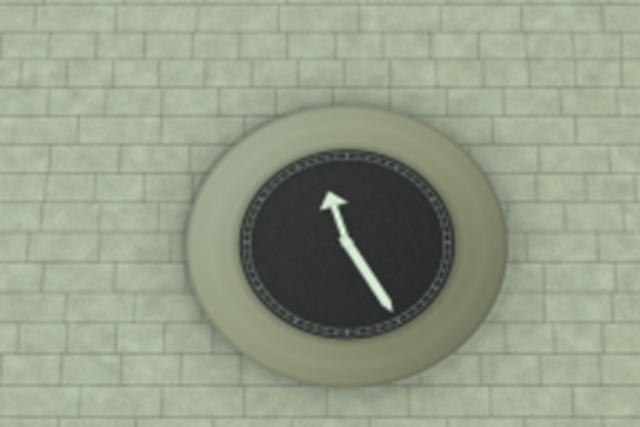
11.25
